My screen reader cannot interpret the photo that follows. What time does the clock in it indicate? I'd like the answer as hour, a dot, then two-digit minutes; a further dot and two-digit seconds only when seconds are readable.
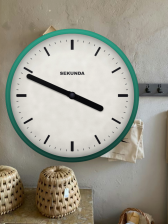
3.49
